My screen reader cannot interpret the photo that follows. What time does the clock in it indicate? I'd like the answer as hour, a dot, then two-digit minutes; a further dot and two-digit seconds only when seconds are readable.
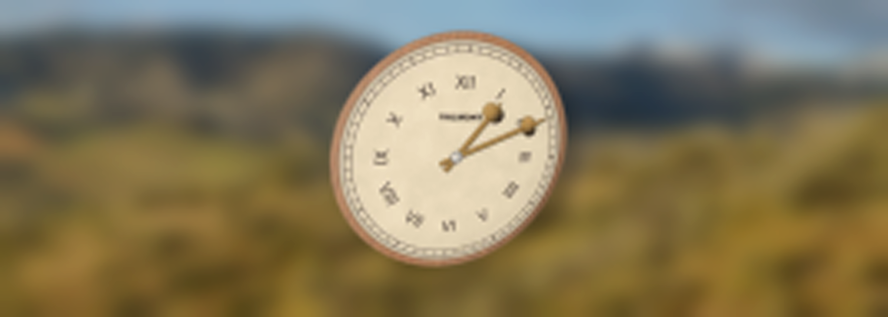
1.11
